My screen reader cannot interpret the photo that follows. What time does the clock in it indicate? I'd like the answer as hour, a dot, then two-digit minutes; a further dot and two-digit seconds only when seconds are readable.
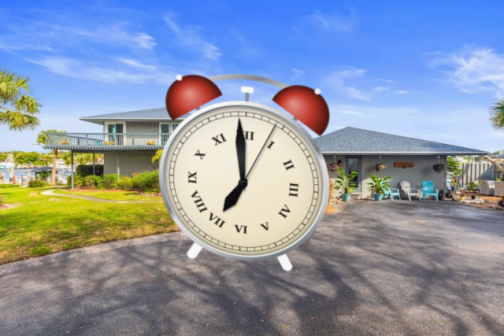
6.59.04
